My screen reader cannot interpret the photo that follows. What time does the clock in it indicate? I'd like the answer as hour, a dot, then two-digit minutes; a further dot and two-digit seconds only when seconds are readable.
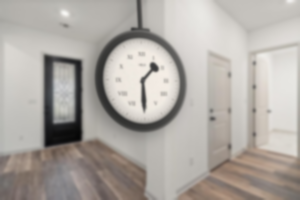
1.30
